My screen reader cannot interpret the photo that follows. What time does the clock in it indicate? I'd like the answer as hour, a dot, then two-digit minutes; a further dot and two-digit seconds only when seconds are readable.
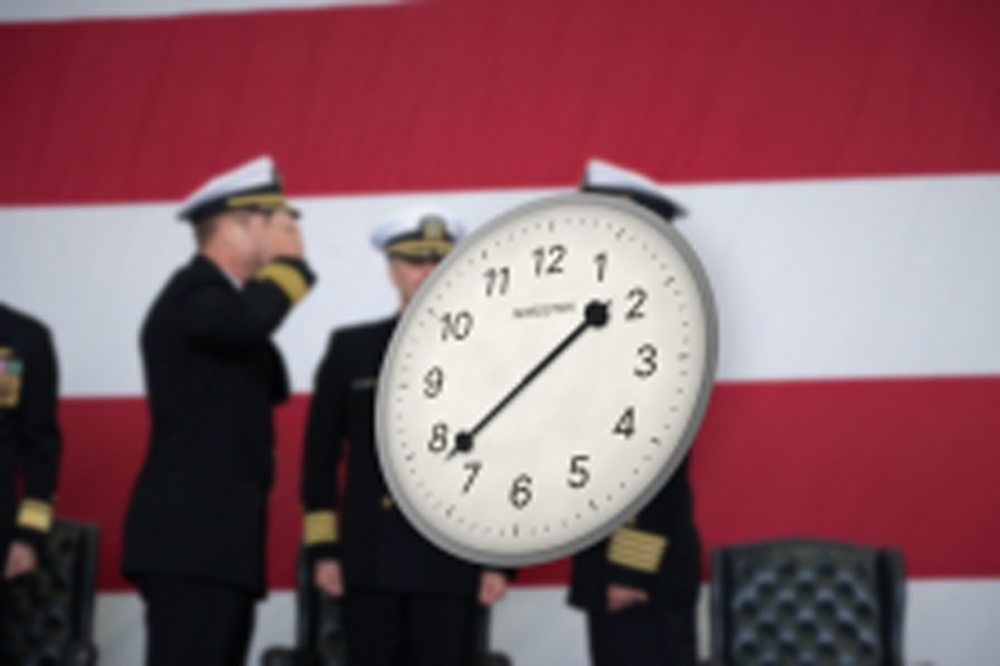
1.38
